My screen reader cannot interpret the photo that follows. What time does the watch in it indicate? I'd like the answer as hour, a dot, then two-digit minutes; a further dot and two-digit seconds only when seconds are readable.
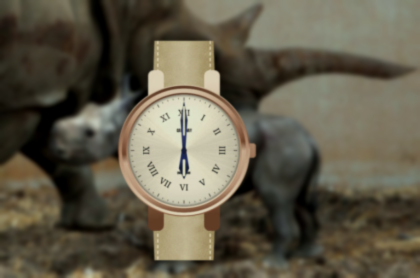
6.00
